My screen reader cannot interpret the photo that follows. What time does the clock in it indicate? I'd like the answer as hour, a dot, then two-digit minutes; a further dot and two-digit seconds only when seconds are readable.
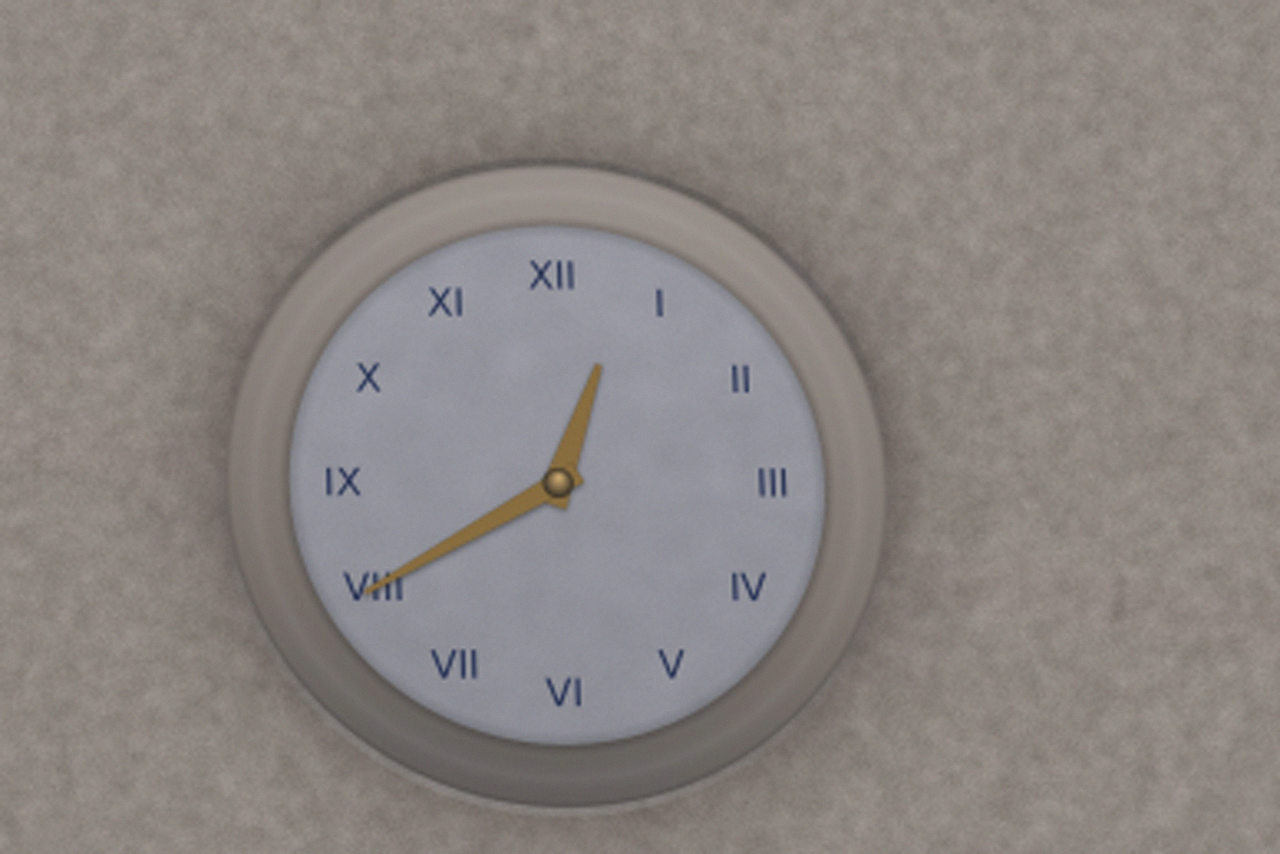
12.40
